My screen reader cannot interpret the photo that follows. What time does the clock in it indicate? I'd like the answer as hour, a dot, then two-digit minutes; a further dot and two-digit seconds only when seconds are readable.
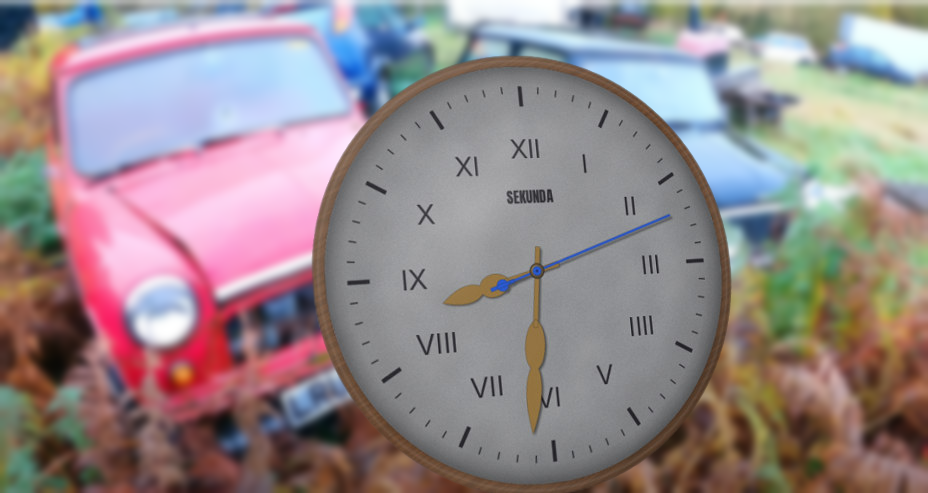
8.31.12
